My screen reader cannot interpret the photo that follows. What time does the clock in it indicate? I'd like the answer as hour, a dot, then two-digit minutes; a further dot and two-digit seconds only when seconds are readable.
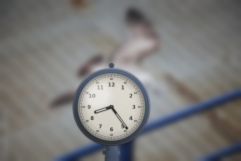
8.24
